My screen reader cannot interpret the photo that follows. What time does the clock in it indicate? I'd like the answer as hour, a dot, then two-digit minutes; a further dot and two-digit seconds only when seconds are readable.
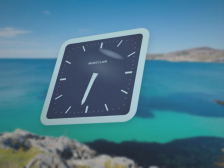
6.32
